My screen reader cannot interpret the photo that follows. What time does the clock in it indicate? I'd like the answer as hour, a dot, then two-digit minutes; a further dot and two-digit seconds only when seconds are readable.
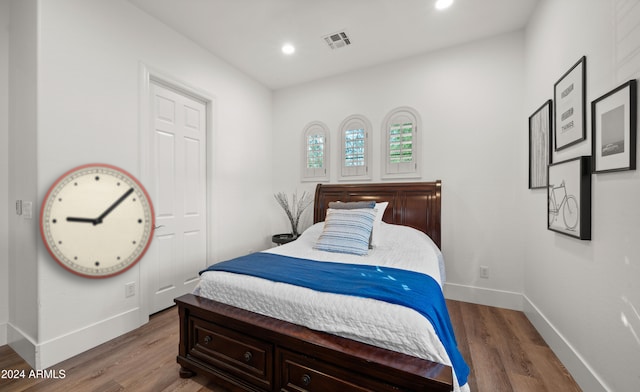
9.08
